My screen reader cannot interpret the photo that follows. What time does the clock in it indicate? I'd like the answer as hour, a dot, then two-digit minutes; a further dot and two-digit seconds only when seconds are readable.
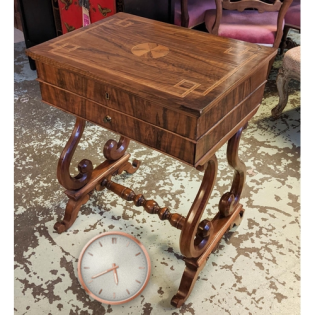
5.41
